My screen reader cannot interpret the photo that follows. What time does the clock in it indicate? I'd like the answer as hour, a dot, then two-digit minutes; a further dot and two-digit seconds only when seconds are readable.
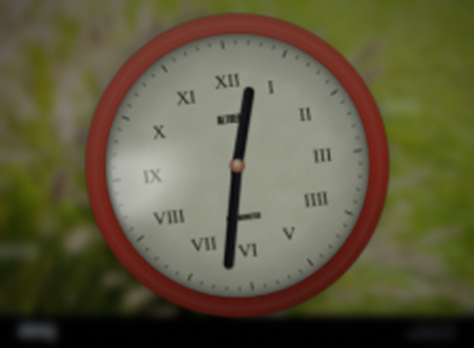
12.32
